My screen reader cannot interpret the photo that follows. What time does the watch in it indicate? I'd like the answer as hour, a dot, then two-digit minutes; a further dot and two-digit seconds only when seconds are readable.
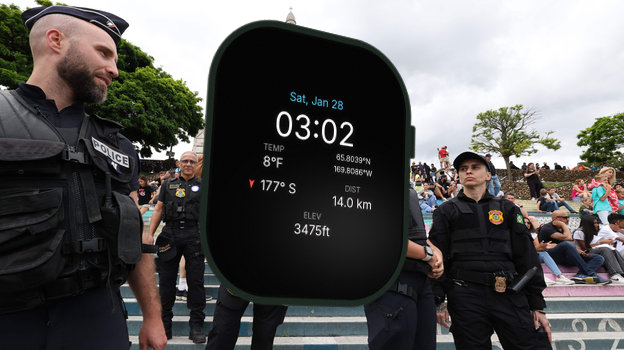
3.02
